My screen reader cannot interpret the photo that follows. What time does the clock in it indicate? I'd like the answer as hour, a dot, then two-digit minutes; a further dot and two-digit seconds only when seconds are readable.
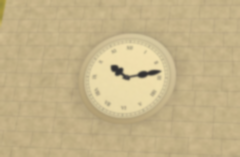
10.13
